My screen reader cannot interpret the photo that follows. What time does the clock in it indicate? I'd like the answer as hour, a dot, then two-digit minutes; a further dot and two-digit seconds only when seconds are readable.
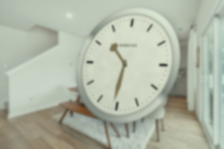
10.31
